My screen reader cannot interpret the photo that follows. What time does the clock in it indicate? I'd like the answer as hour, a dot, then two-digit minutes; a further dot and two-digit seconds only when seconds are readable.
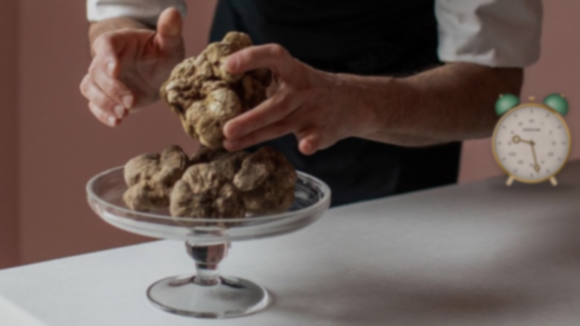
9.28
